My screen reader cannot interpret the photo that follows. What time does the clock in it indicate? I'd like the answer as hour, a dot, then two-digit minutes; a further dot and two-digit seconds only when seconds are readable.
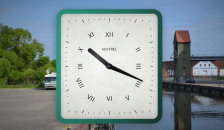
10.19
